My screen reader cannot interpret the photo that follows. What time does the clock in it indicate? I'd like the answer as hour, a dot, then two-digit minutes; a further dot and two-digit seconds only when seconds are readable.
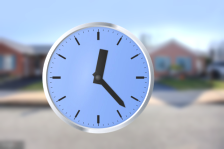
12.23
